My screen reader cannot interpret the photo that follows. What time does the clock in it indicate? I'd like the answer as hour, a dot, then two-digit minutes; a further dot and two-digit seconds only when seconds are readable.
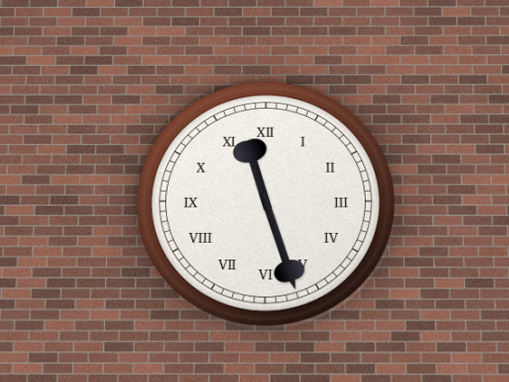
11.27
